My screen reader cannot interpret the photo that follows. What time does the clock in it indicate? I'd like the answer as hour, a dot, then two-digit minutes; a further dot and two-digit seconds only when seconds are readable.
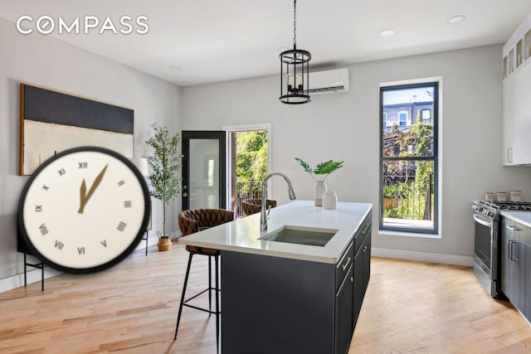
12.05
